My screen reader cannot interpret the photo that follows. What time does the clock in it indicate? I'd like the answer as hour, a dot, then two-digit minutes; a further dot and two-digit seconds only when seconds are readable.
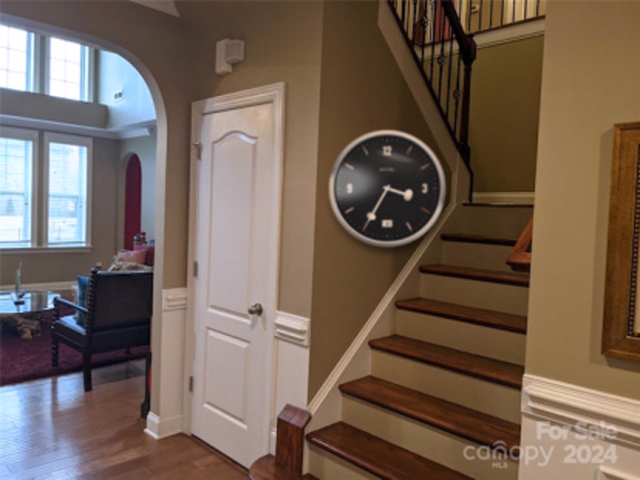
3.35
